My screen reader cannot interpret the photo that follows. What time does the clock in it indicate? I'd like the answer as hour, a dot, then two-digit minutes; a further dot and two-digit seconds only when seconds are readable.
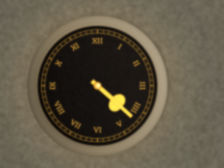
4.22
